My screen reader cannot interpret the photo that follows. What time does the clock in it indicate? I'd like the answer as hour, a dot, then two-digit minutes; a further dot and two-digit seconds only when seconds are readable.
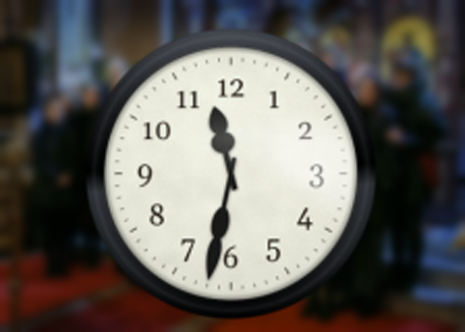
11.32
